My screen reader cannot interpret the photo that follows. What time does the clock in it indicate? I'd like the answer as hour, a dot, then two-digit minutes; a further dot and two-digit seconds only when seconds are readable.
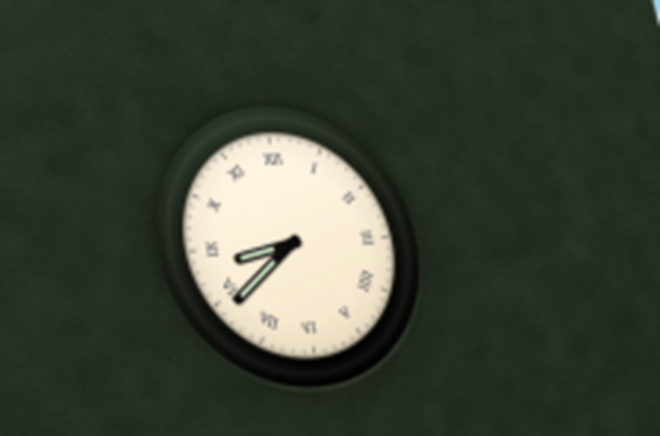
8.39
